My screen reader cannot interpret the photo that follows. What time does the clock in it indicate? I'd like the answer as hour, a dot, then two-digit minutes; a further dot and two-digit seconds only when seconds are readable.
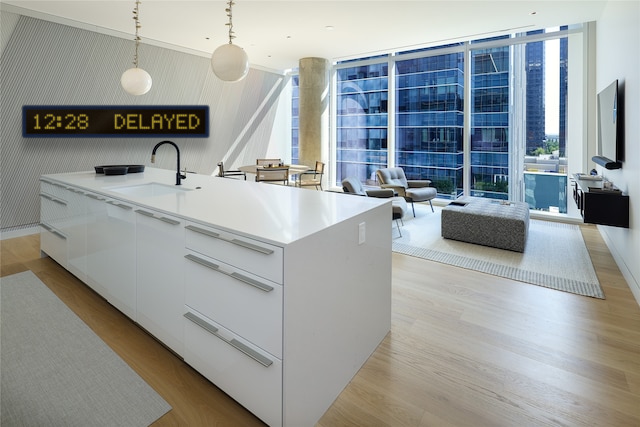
12.28
